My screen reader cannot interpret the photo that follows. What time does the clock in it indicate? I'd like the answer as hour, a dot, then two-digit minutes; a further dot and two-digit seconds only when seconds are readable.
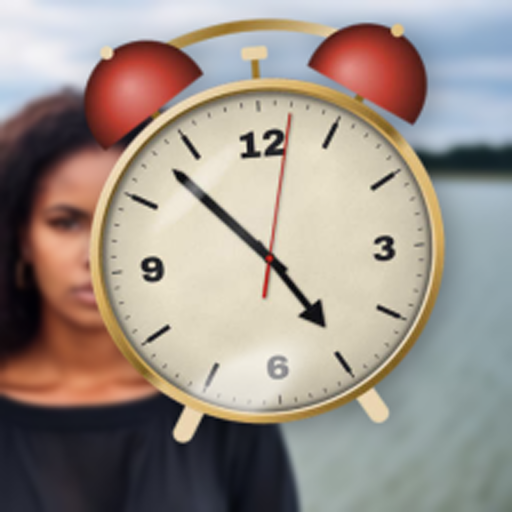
4.53.02
